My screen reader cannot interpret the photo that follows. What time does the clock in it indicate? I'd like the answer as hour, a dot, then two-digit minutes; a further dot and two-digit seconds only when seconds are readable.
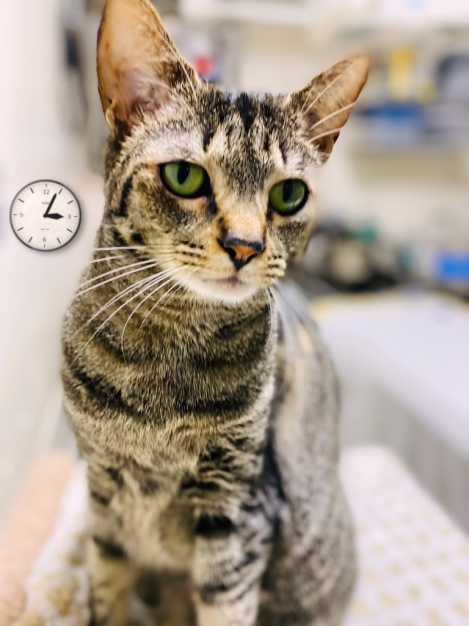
3.04
